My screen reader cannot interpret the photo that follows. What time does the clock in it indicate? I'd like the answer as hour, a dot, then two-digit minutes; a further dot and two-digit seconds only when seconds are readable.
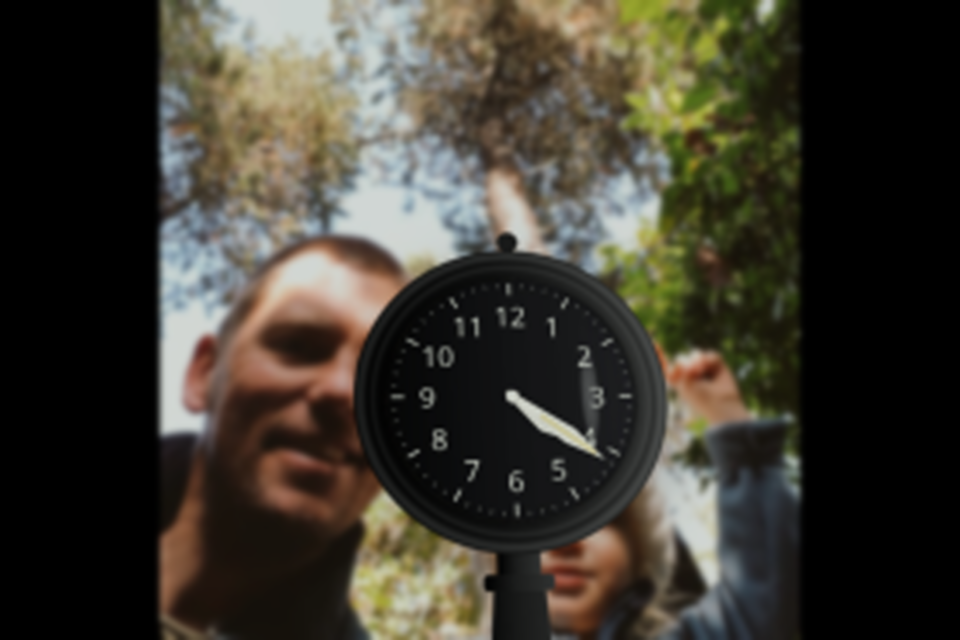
4.21
